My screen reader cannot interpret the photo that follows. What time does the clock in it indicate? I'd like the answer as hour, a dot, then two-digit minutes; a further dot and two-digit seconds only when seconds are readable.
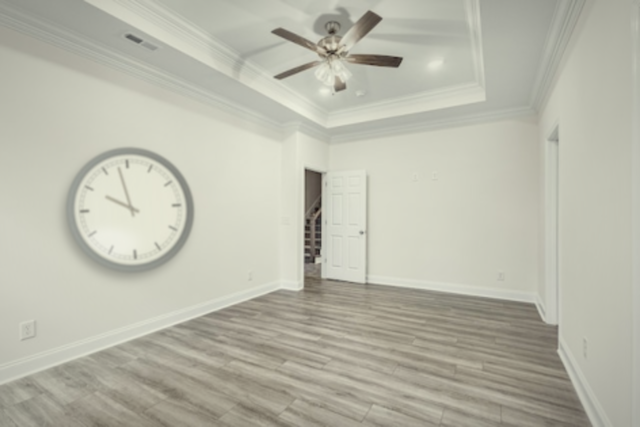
9.58
